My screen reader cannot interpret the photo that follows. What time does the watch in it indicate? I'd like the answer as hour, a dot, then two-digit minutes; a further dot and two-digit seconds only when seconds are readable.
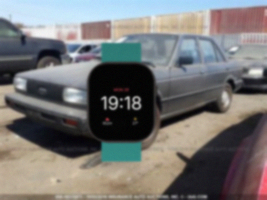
19.18
